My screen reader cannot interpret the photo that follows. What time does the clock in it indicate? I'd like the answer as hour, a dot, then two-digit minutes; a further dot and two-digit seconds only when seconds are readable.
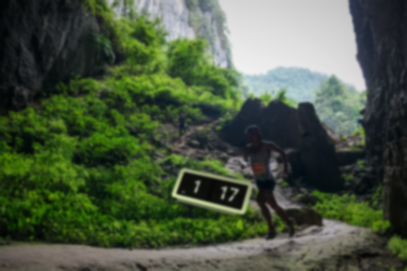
1.17
